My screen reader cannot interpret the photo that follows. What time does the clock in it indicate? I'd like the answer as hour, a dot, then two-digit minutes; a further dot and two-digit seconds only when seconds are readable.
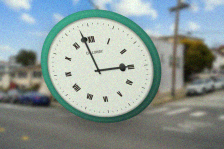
2.58
